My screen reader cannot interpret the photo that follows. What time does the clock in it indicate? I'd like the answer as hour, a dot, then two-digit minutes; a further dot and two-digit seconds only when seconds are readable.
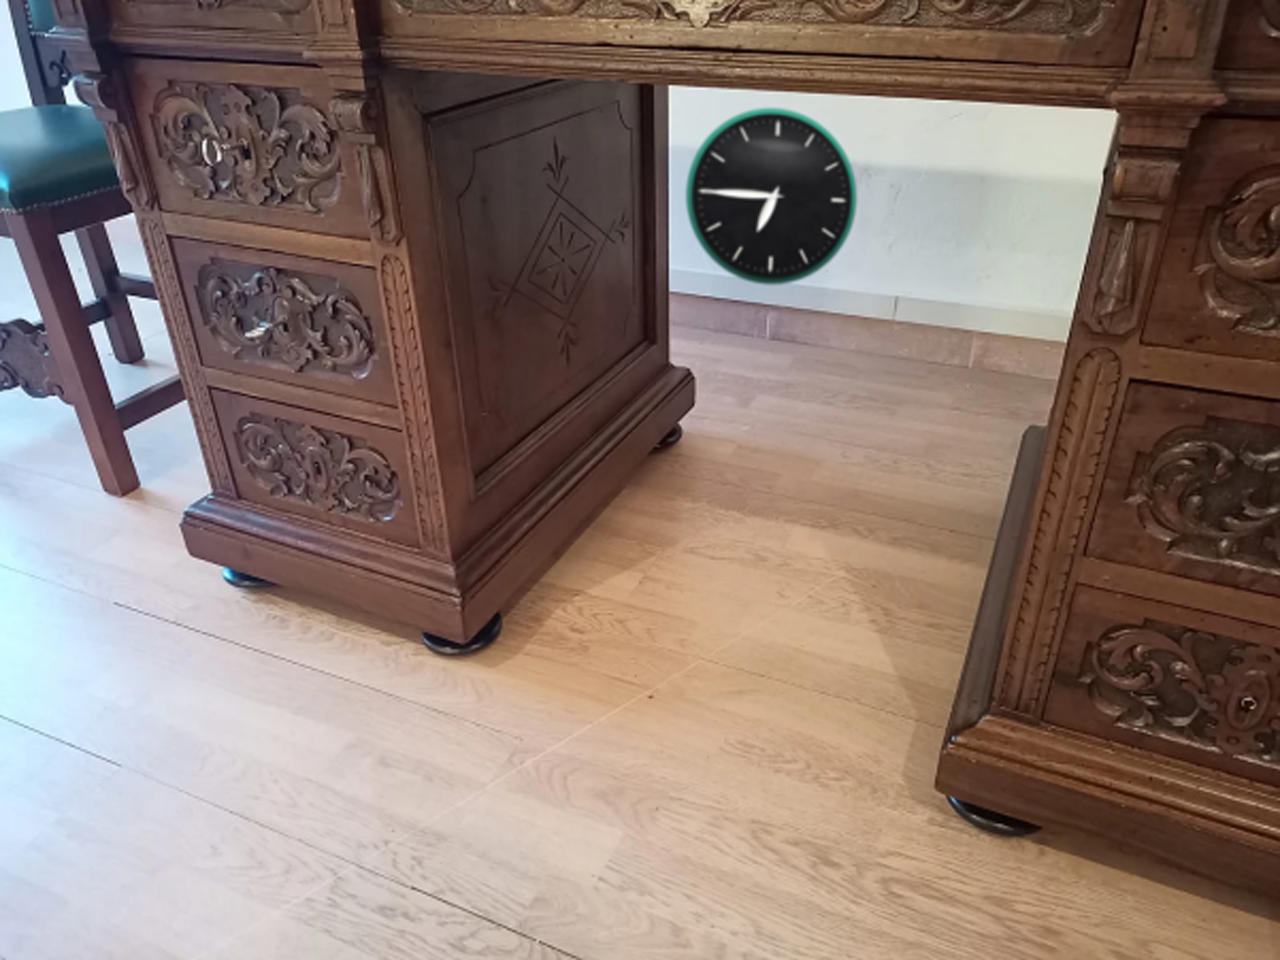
6.45
